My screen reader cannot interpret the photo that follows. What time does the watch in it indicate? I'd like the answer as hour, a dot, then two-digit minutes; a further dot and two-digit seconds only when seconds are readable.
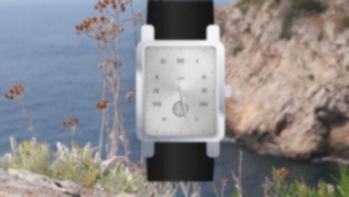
5.28
